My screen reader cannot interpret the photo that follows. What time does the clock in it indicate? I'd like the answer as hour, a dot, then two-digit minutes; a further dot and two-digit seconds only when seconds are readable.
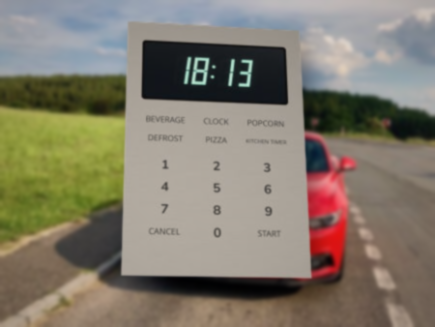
18.13
